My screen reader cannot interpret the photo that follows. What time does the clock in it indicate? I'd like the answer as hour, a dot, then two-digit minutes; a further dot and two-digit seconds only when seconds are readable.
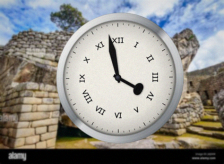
3.58
